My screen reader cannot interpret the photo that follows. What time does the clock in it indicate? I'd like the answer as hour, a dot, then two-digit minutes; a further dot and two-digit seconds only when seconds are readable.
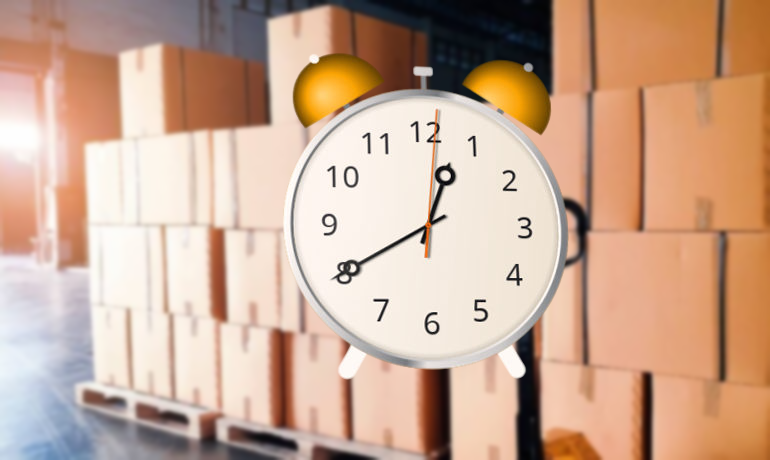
12.40.01
